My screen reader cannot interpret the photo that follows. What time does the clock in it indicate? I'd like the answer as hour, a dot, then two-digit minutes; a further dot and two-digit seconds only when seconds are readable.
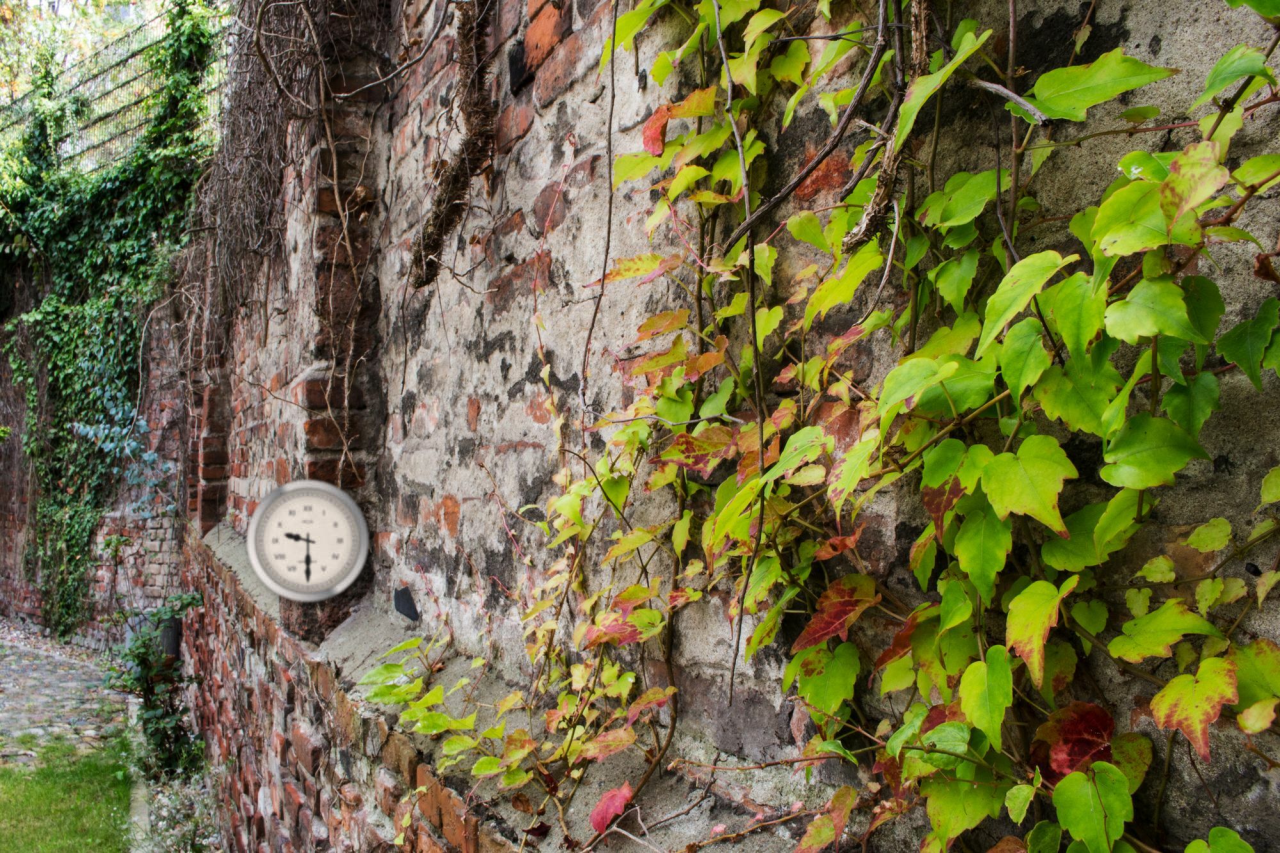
9.30
